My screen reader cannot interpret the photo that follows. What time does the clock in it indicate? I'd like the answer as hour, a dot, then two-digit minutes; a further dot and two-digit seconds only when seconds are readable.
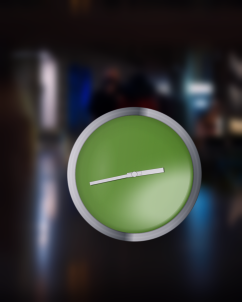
2.43
